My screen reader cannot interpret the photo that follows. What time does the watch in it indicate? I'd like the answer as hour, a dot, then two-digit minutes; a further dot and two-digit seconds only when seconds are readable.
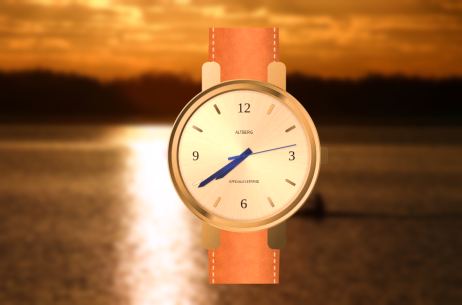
7.39.13
